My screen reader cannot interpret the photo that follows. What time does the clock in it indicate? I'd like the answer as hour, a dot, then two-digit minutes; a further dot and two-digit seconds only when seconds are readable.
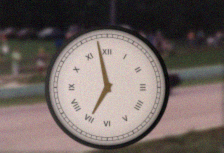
6.58
